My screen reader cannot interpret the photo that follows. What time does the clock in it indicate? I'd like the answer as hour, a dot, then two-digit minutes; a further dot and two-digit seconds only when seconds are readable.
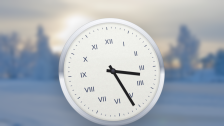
3.26
